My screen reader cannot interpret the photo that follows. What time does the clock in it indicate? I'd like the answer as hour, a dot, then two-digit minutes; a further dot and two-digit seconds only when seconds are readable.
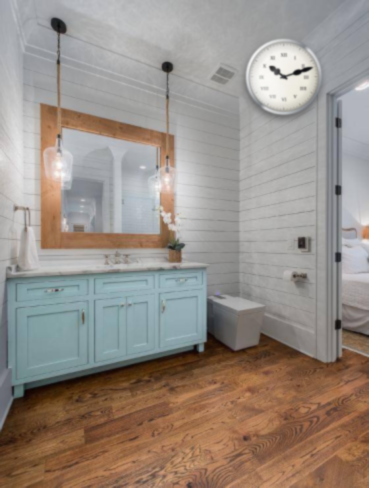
10.12
